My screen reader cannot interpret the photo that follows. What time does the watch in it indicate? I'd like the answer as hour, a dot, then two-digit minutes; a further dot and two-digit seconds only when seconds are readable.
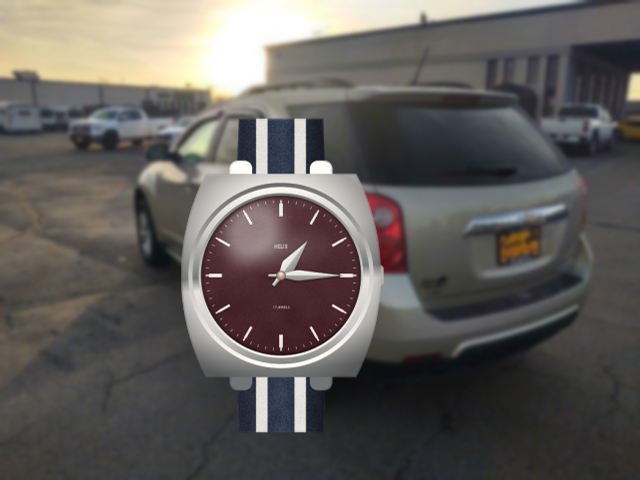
1.15
